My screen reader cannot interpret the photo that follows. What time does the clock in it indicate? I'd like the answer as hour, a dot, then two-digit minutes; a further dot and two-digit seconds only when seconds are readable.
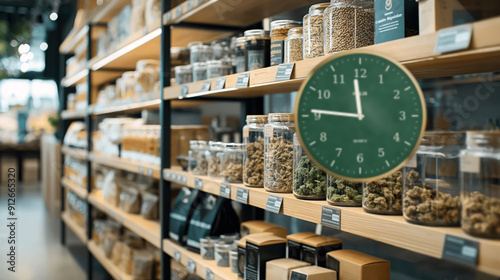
11.46
